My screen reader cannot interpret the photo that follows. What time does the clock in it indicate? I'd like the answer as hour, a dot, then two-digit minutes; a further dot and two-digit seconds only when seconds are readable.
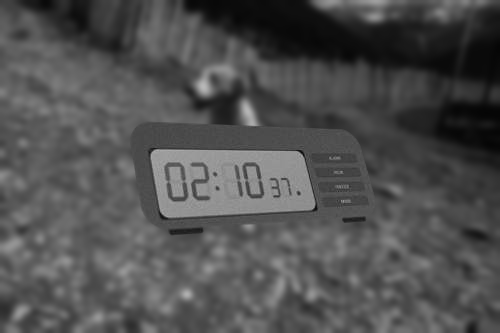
2.10.37
